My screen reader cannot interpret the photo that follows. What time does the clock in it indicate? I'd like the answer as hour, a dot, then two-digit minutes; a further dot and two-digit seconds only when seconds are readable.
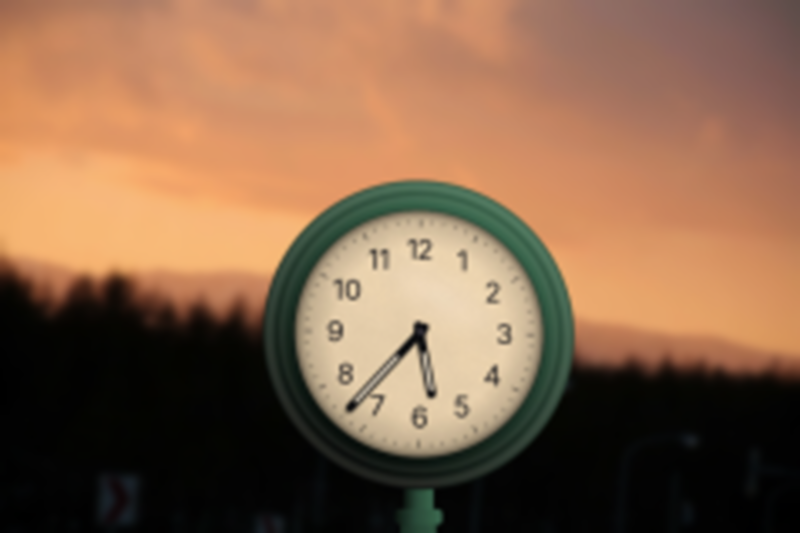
5.37
